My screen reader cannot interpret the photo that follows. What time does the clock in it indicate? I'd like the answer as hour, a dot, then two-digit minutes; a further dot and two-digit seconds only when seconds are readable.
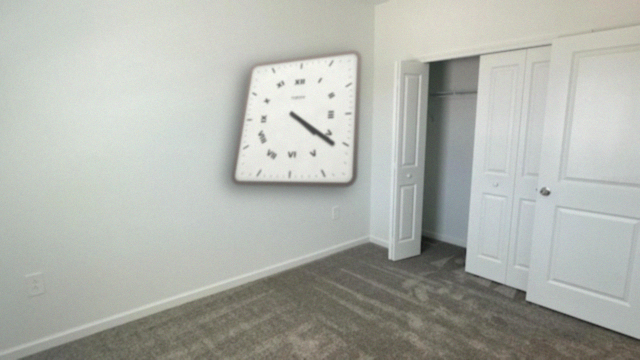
4.21
